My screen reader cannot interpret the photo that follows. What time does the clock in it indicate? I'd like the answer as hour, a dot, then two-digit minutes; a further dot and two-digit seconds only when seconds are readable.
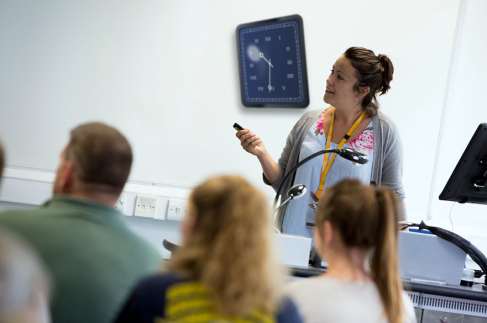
10.31
